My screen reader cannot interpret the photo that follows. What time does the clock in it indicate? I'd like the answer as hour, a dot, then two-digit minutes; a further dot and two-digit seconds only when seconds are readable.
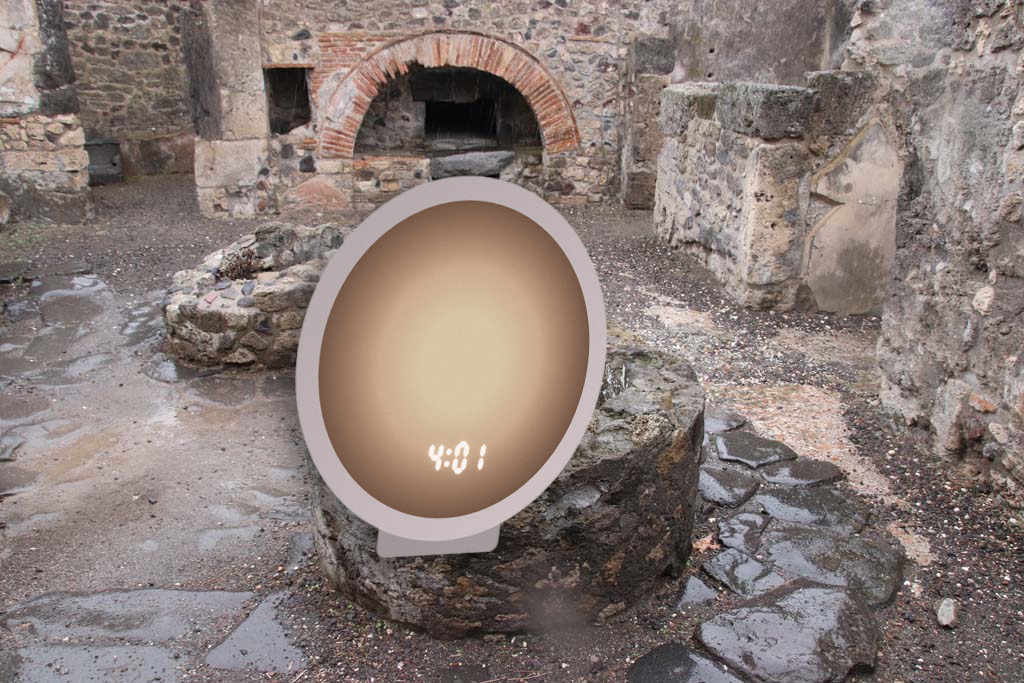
4.01
